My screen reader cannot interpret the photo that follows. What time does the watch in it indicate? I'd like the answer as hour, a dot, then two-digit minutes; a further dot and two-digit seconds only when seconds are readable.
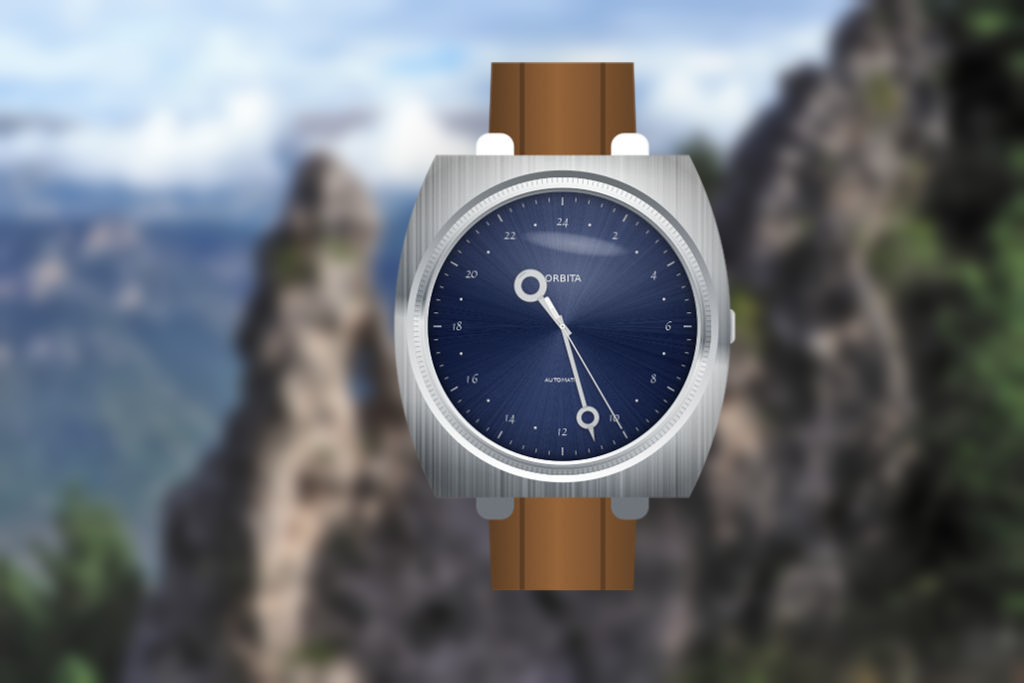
21.27.25
